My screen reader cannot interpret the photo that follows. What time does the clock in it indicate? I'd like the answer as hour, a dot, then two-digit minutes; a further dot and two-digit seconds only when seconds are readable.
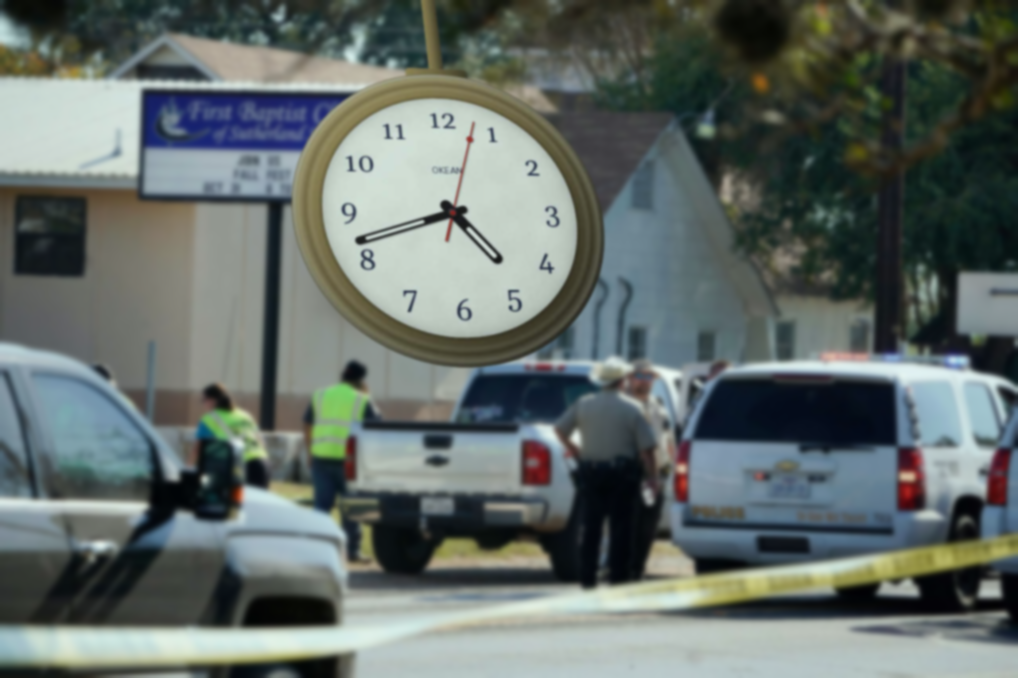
4.42.03
